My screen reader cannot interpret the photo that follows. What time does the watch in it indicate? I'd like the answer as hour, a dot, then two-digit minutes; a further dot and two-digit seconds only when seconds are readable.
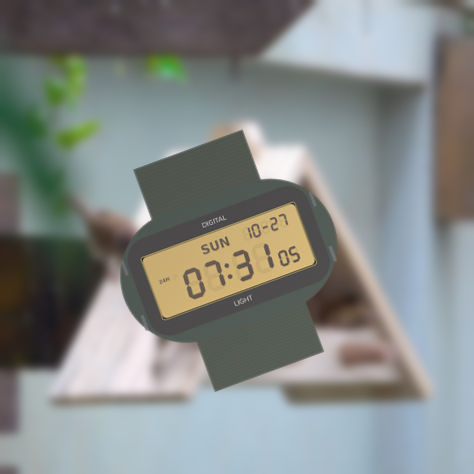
7.31.05
